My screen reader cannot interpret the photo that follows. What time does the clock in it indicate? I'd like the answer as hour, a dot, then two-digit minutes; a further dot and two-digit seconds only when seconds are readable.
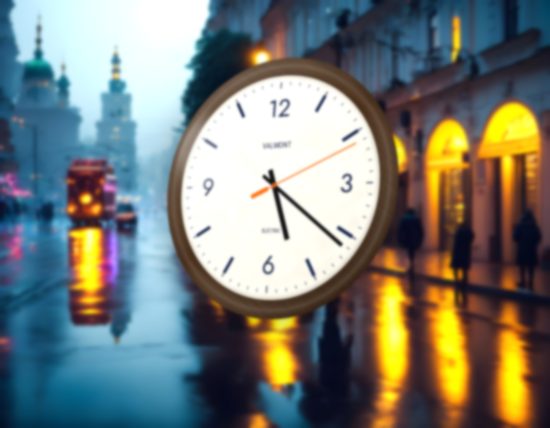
5.21.11
